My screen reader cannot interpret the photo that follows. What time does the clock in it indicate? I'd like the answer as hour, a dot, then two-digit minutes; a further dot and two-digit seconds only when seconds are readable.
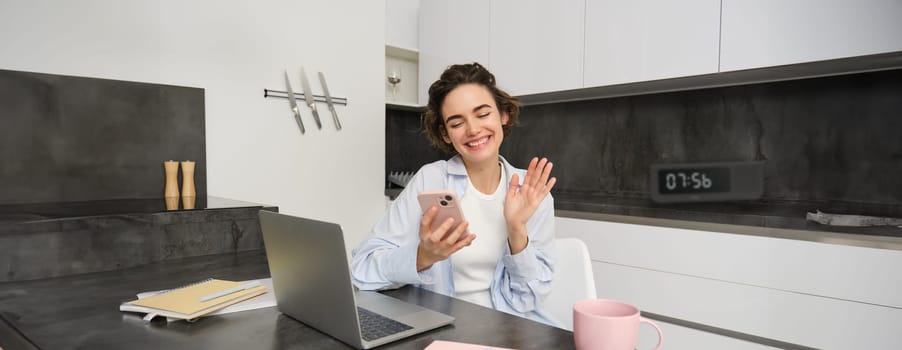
7.56
